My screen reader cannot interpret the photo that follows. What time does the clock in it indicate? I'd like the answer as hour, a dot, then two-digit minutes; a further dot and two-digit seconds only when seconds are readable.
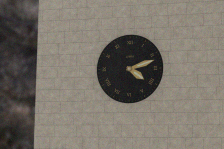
4.12
